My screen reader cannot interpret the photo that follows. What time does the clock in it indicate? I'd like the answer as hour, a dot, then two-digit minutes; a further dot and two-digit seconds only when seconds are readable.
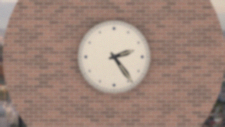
2.24
